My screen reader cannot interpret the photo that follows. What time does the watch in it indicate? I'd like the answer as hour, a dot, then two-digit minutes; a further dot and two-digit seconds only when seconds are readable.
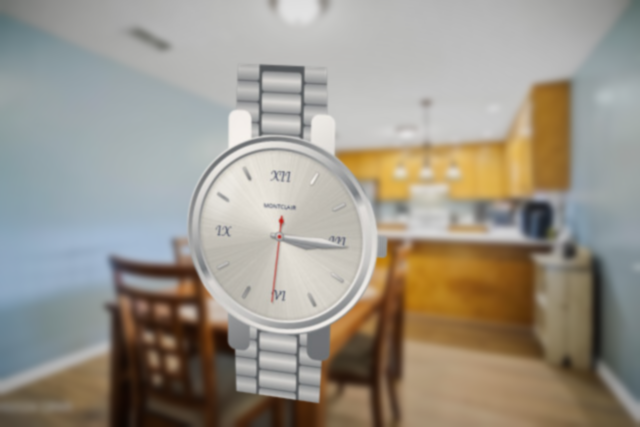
3.15.31
